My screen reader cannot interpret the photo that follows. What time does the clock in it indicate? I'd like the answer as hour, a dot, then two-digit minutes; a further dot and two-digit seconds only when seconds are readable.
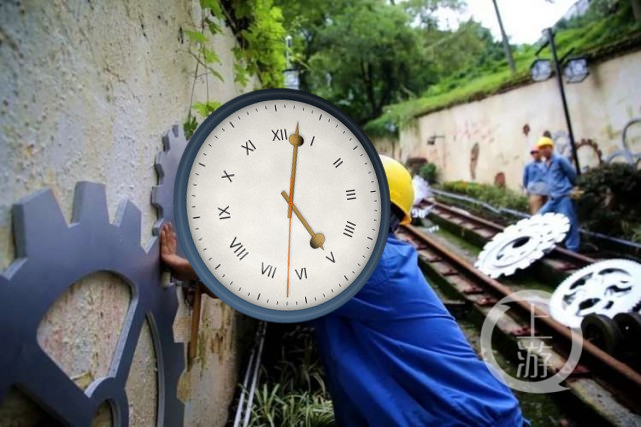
5.02.32
